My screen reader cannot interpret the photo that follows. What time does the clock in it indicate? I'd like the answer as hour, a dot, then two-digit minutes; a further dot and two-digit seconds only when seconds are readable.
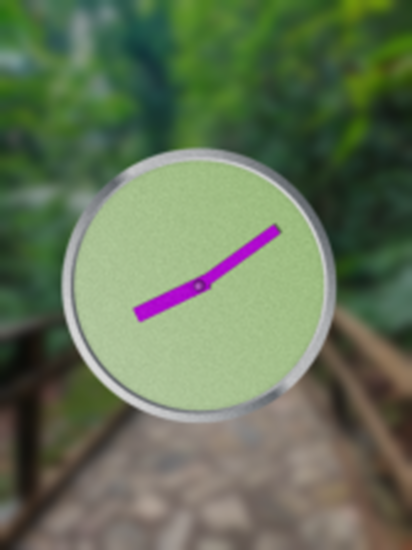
8.09
